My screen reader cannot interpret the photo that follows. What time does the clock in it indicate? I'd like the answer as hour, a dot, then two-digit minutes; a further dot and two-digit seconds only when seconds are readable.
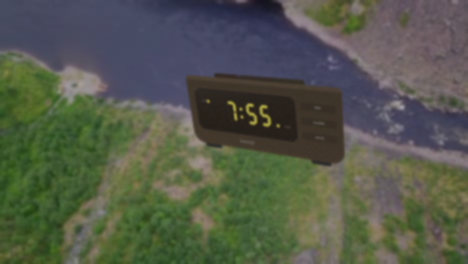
7.55
